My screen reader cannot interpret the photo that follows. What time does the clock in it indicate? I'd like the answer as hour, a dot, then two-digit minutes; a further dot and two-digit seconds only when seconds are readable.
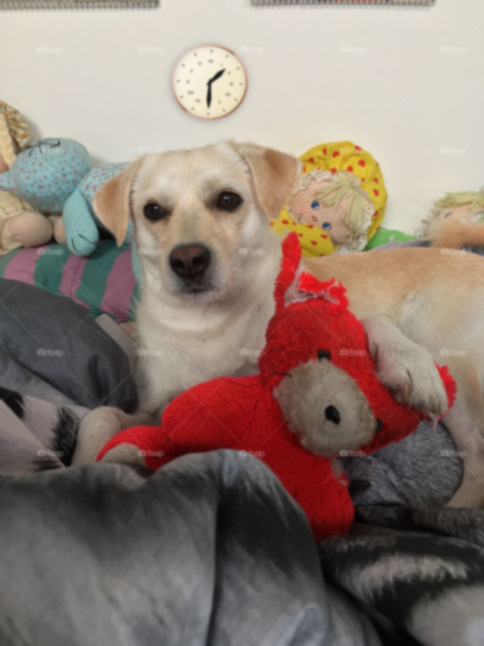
1.30
